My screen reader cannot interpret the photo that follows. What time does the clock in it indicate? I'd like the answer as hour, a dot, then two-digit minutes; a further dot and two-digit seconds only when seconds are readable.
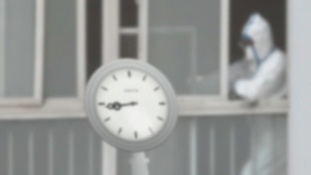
8.44
